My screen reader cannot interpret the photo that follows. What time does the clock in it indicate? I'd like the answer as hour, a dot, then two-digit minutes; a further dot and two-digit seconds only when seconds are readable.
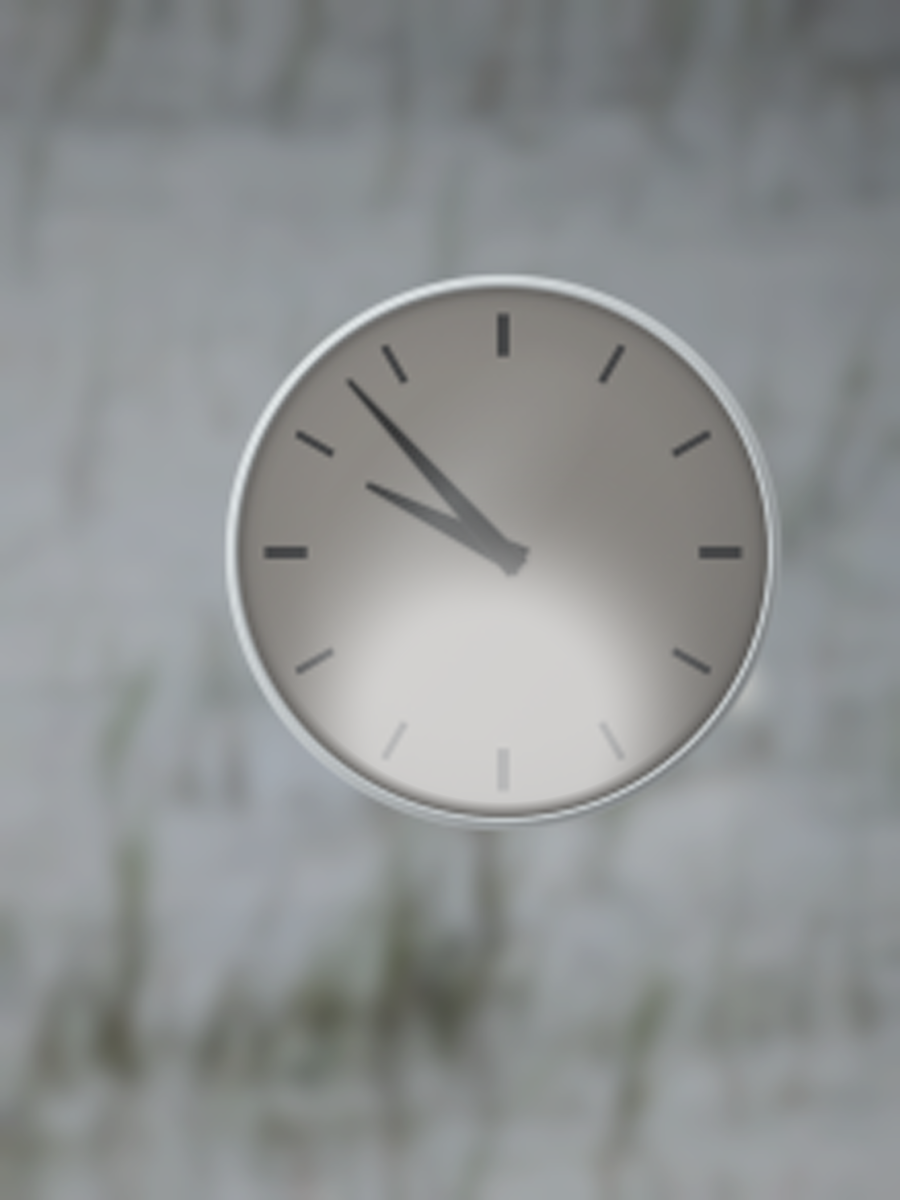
9.53
